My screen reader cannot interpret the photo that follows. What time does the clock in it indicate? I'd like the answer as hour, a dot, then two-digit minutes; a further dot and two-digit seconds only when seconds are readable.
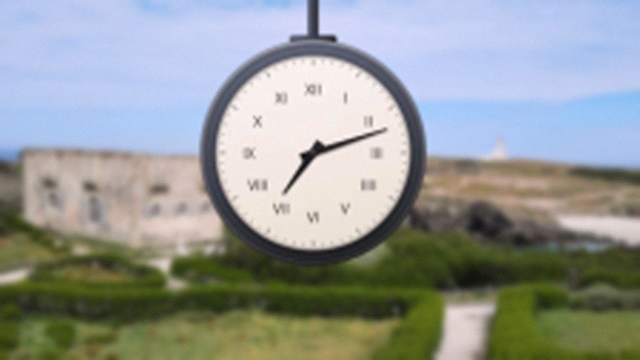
7.12
